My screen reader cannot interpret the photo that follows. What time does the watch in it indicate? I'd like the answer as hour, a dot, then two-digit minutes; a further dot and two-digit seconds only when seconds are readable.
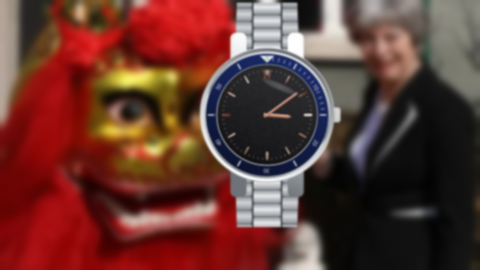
3.09
